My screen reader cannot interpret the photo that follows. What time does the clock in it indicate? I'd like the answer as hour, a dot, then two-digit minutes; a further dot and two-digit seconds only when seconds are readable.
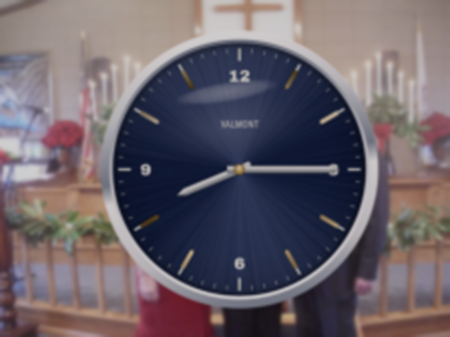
8.15
